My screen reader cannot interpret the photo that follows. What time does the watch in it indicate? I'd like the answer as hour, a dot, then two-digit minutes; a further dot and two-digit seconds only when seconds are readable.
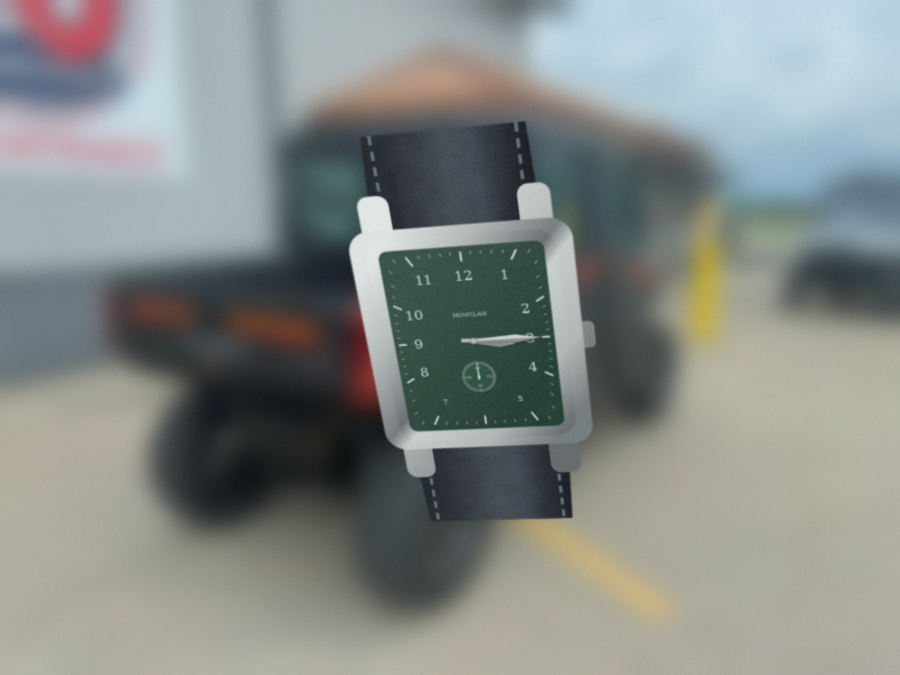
3.15
